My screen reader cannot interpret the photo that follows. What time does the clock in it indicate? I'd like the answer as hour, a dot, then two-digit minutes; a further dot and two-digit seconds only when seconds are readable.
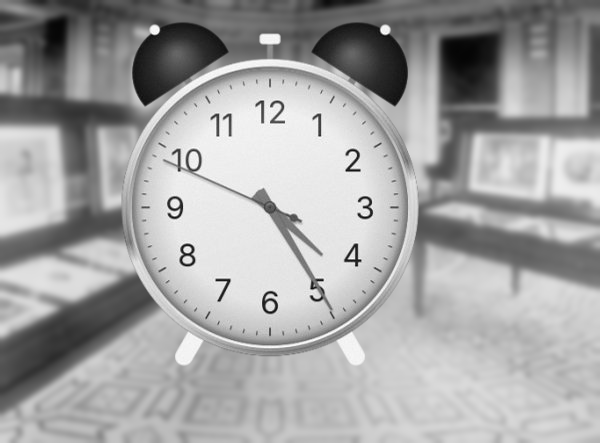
4.24.49
